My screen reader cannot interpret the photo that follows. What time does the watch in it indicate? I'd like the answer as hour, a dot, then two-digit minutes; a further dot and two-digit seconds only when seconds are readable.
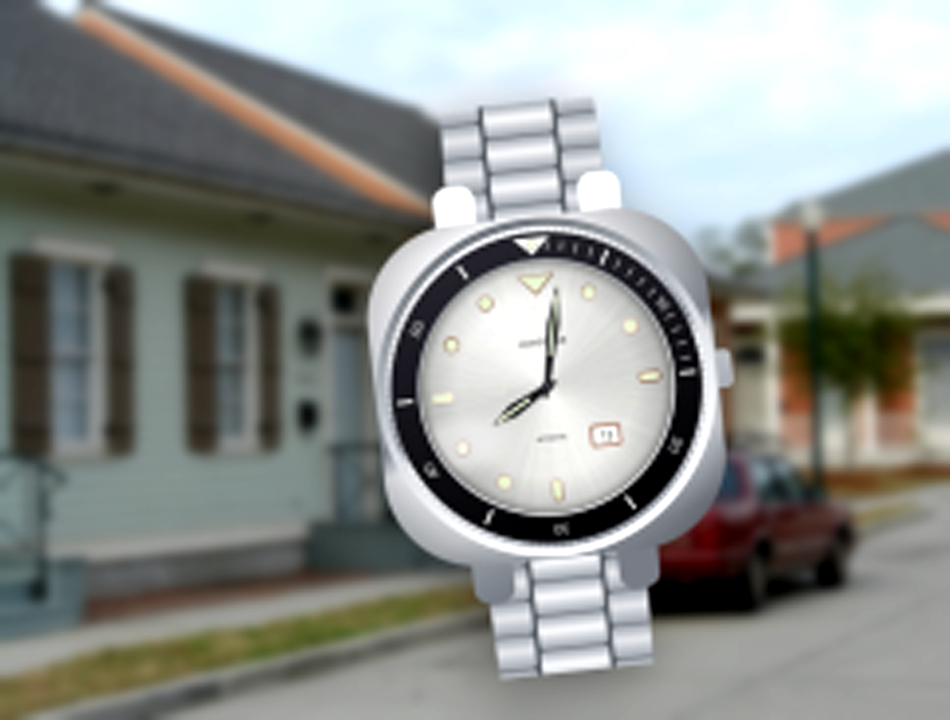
8.02
